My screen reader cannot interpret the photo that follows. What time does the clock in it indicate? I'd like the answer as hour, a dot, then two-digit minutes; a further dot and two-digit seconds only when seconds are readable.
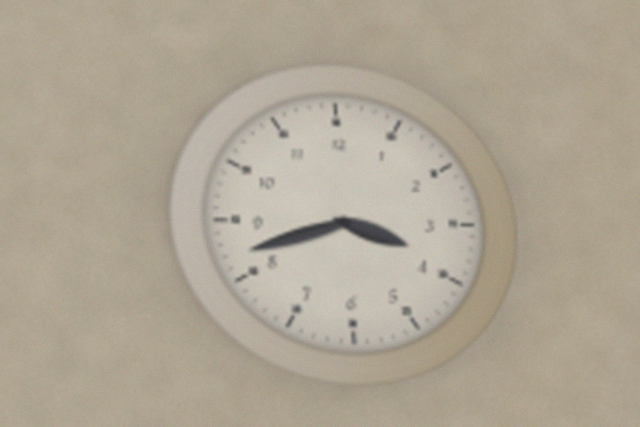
3.42
